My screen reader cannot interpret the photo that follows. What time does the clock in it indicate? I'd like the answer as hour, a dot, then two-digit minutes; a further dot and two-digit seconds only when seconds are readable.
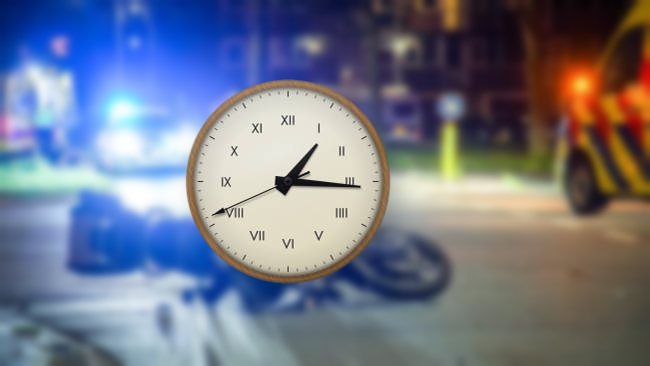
1.15.41
